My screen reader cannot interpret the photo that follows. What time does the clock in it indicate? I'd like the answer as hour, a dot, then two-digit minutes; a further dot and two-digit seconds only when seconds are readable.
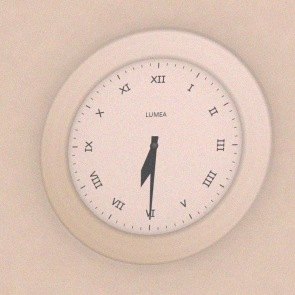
6.30
